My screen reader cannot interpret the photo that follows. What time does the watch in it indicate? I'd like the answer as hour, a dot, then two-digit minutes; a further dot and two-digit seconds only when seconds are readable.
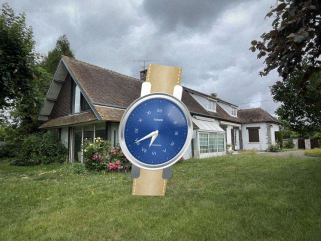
6.40
